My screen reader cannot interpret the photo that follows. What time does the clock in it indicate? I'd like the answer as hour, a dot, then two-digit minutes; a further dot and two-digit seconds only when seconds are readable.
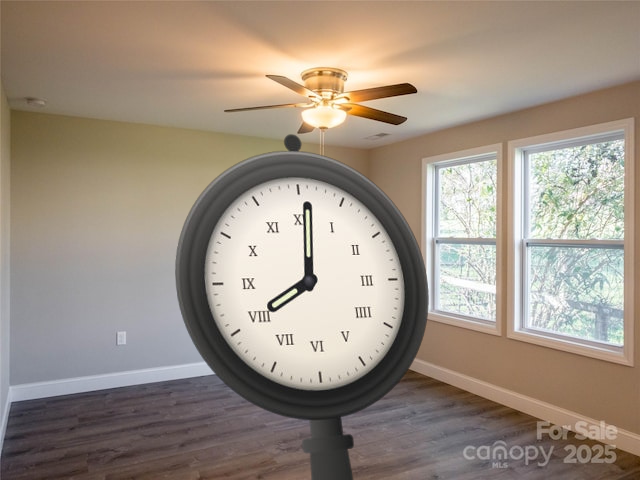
8.01
